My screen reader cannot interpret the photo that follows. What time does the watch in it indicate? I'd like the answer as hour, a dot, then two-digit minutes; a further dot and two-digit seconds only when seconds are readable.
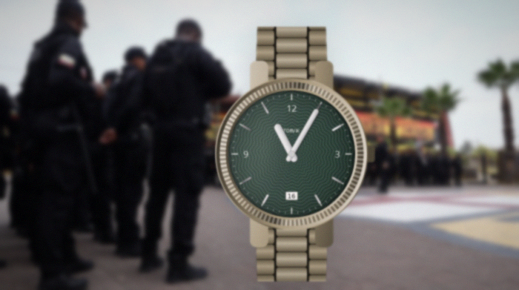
11.05
